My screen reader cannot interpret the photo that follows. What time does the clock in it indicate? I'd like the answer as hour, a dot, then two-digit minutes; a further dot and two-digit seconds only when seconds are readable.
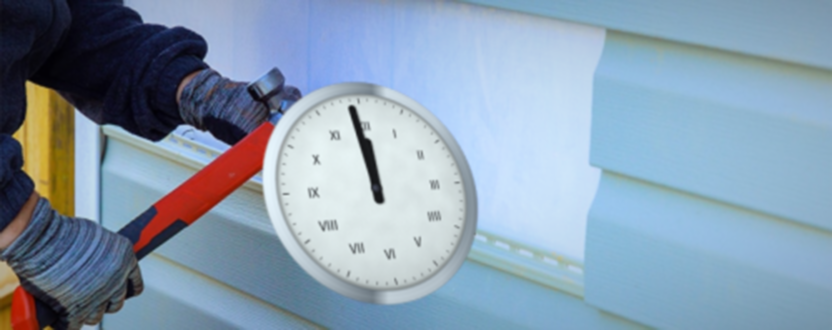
11.59
